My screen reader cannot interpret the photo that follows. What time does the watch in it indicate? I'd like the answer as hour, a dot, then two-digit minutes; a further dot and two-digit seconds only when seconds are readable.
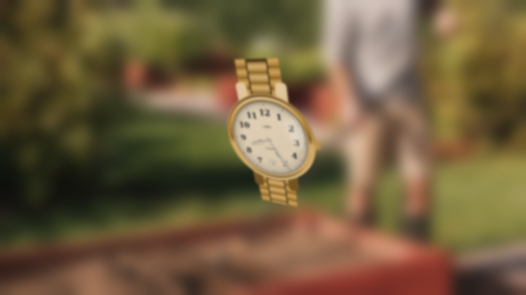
8.25
